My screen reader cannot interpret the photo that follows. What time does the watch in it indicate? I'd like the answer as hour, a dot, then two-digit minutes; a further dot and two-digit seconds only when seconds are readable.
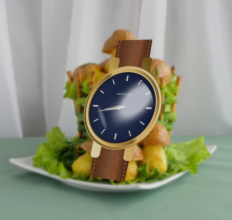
8.43
